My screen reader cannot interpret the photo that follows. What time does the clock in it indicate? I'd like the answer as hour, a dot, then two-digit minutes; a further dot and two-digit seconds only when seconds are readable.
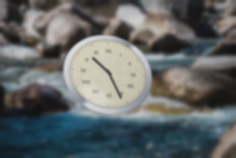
10.26
